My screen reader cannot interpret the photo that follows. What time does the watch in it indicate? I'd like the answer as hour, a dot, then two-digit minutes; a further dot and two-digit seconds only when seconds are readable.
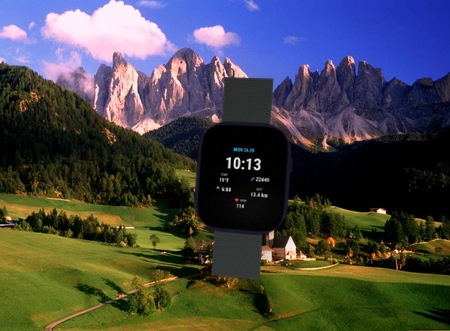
10.13
